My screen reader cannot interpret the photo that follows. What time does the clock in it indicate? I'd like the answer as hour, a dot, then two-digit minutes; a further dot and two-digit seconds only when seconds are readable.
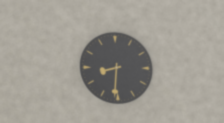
8.31
